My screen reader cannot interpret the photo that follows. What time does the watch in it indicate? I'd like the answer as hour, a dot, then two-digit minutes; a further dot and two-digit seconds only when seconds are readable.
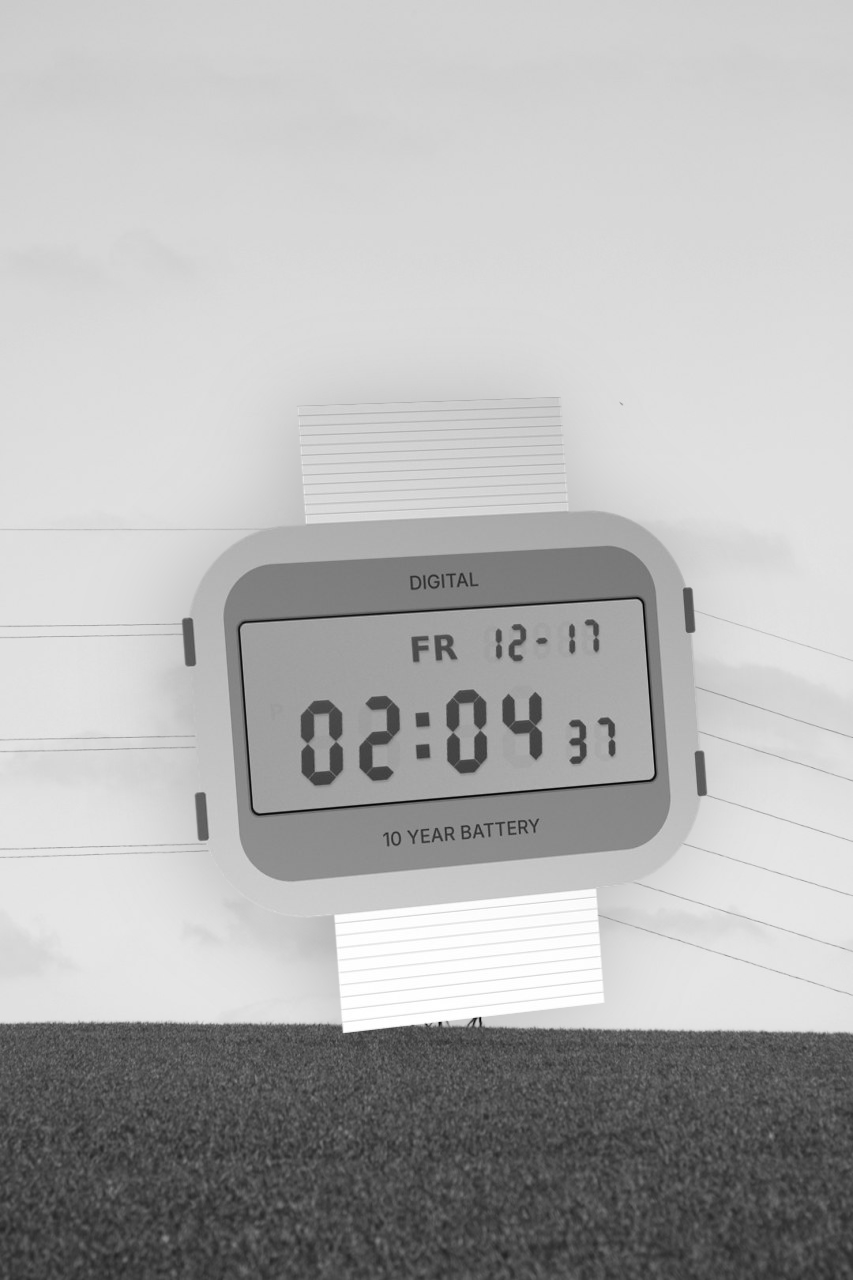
2.04.37
